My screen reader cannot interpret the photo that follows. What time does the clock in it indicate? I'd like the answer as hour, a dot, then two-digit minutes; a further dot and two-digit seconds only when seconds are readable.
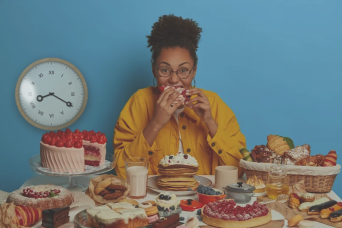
8.20
